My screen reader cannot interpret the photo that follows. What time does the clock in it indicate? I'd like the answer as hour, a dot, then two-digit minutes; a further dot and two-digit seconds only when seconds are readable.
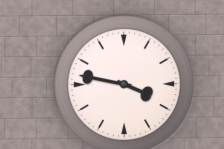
3.47
